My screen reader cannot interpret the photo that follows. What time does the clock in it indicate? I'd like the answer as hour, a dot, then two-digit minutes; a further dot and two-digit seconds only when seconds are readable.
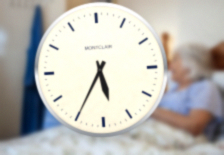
5.35
